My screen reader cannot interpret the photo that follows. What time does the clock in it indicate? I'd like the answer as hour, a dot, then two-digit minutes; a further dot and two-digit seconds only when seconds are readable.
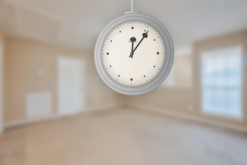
12.06
